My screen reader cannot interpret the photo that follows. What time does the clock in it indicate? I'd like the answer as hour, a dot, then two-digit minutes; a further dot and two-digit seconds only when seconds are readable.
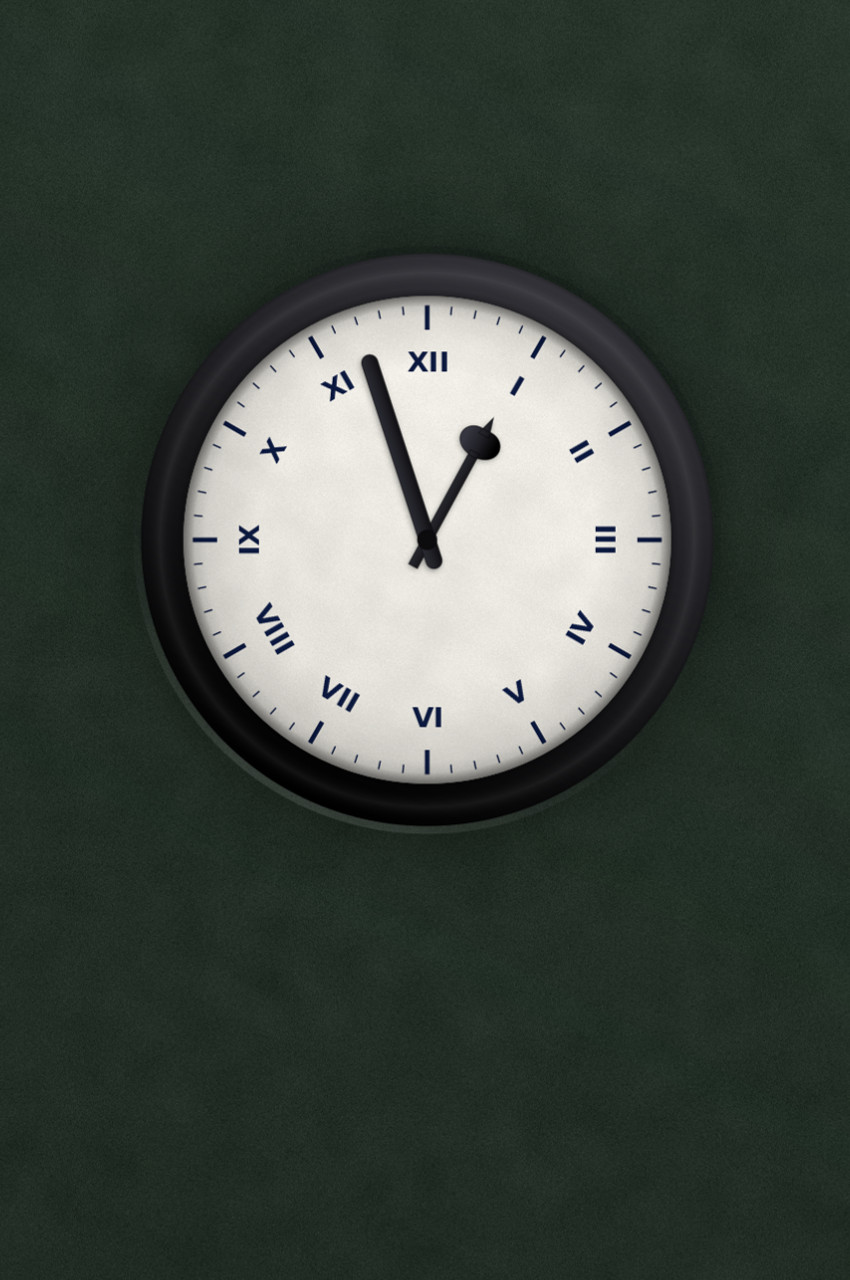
12.57
